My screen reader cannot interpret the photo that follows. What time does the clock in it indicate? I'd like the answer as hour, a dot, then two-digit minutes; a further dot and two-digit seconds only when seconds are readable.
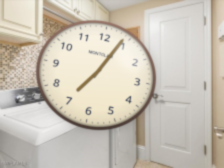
7.04
